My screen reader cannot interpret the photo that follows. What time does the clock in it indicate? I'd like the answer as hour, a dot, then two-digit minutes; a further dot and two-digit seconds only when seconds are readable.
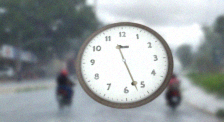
11.27
